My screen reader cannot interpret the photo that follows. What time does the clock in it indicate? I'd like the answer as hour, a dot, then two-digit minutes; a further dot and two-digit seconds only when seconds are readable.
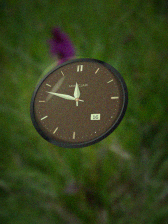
11.48
